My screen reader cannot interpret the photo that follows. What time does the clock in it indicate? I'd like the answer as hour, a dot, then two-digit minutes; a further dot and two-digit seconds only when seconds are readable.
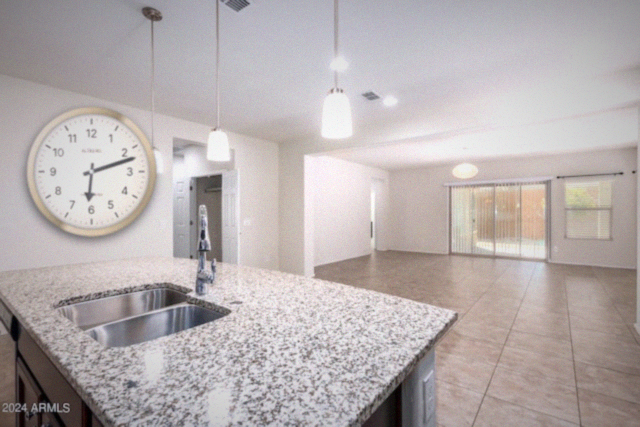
6.12
